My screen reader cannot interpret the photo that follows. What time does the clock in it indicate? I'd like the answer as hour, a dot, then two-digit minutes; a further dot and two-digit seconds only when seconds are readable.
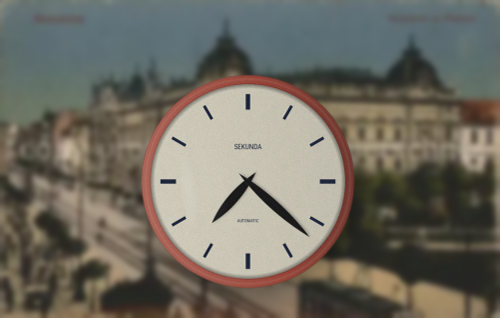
7.22
